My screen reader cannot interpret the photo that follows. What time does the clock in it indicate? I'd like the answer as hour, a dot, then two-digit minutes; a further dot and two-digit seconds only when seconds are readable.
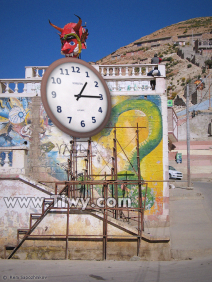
1.15
